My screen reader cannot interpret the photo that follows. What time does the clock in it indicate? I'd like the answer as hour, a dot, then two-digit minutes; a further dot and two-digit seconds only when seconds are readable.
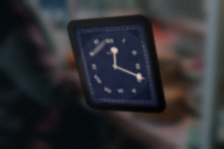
12.19
